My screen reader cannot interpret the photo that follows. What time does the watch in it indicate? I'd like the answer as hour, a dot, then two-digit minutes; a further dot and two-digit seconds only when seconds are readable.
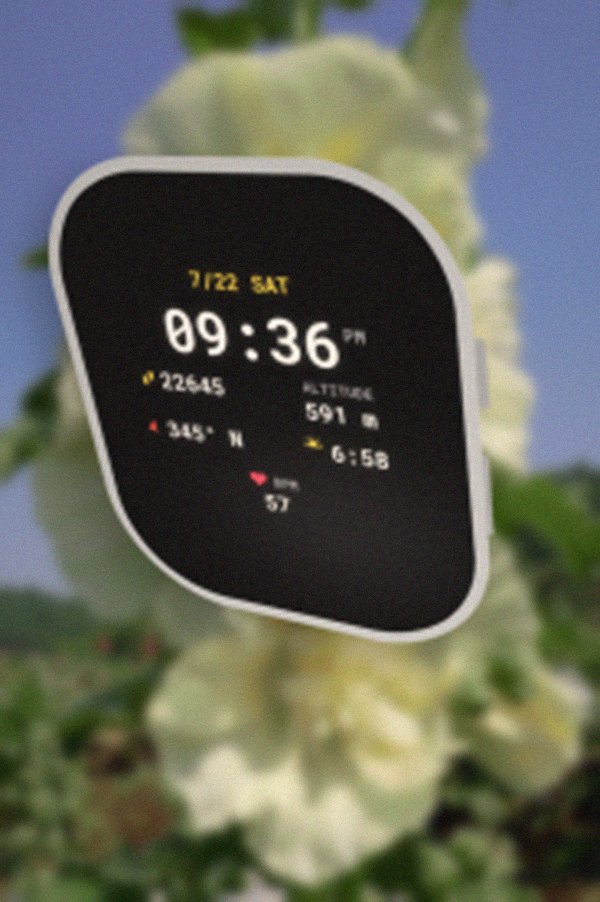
9.36
